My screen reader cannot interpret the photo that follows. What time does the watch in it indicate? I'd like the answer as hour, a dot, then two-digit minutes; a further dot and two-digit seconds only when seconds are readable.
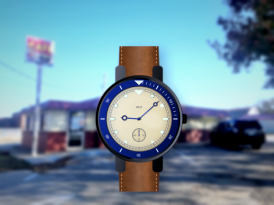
9.08
